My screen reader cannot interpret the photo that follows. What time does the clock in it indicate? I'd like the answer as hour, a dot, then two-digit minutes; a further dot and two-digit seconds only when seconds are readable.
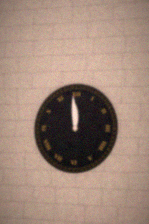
11.59
